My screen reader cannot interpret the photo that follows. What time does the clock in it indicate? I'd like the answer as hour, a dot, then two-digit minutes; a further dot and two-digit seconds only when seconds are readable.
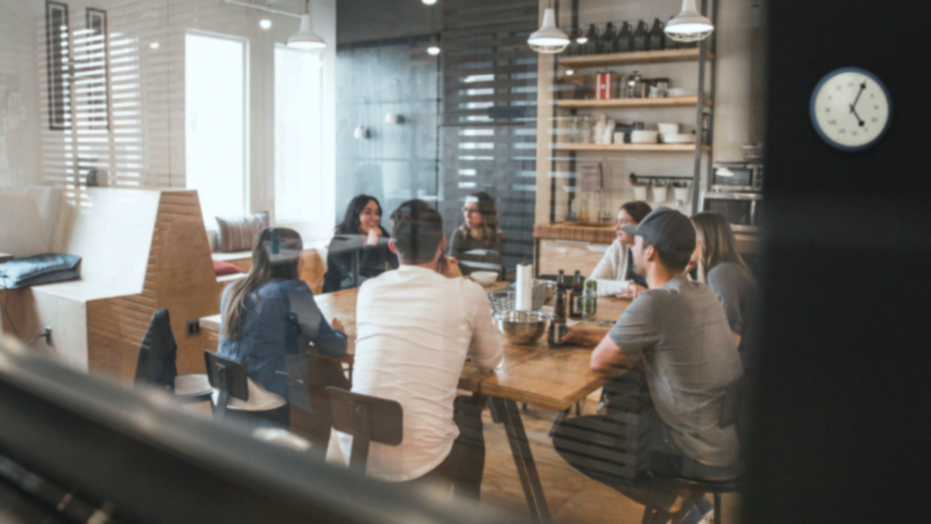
5.05
